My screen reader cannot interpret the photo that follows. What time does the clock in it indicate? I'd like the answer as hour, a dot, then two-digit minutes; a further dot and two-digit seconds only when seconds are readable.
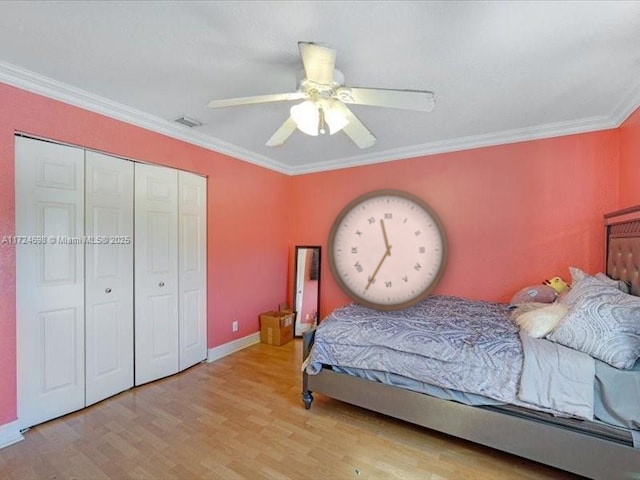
11.35
